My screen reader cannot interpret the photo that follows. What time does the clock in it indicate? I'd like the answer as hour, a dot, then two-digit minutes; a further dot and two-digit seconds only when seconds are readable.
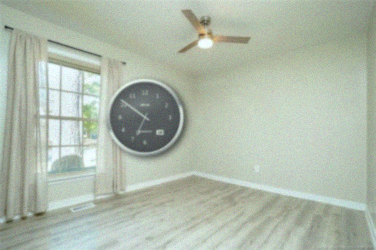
6.51
